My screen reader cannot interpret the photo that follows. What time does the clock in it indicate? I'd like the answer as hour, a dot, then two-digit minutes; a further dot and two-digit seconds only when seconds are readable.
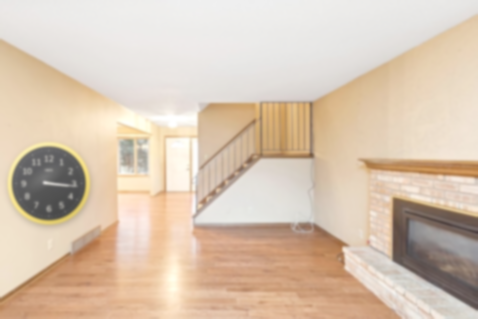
3.16
